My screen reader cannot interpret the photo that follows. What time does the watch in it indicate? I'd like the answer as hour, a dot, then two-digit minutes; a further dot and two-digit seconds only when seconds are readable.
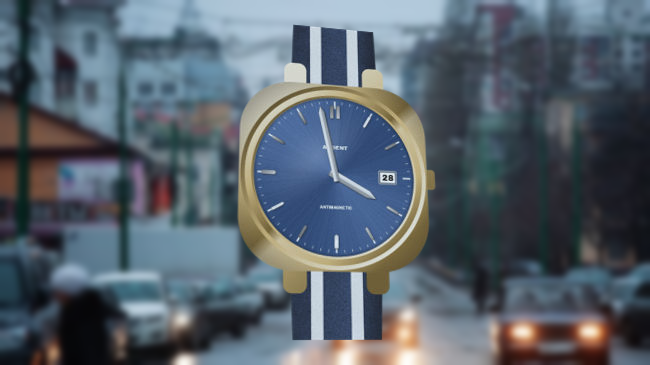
3.58
